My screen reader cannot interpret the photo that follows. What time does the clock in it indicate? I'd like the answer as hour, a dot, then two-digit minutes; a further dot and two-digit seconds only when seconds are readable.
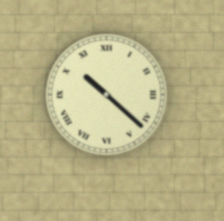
10.22
